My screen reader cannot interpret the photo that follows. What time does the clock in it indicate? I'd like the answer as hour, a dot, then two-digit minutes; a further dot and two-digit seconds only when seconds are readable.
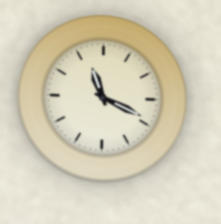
11.19
